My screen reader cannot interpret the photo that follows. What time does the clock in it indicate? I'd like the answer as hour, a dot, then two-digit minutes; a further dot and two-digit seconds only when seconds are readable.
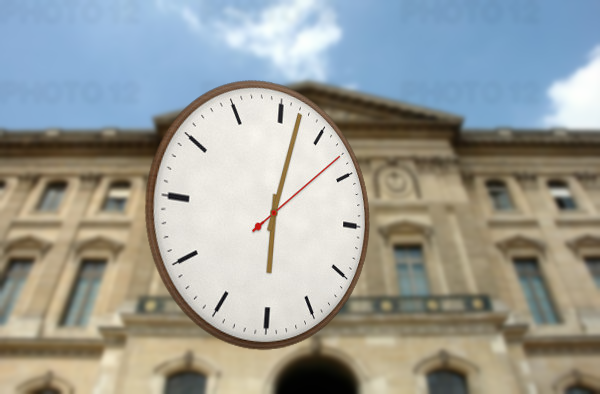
6.02.08
